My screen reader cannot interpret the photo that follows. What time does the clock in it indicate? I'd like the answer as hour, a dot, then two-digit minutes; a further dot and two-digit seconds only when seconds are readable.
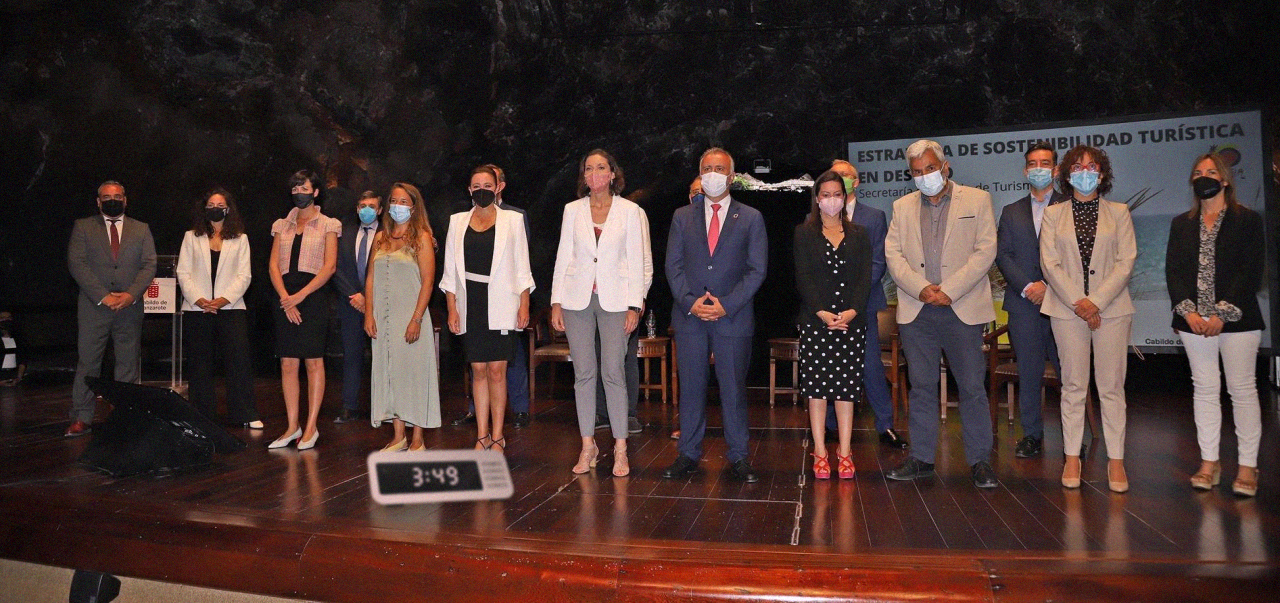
3.49
